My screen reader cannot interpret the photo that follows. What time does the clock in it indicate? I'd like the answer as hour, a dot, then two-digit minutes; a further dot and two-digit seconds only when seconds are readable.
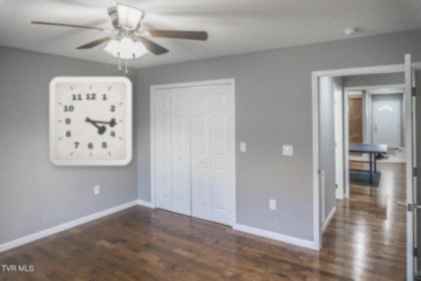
4.16
